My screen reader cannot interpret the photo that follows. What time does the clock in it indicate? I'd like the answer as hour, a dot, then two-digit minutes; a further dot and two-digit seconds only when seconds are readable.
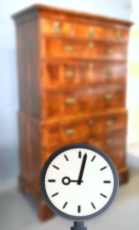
9.02
